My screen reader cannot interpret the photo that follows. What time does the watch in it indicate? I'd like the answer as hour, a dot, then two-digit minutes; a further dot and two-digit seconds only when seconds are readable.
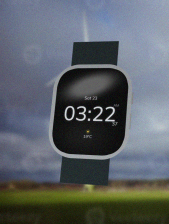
3.22
